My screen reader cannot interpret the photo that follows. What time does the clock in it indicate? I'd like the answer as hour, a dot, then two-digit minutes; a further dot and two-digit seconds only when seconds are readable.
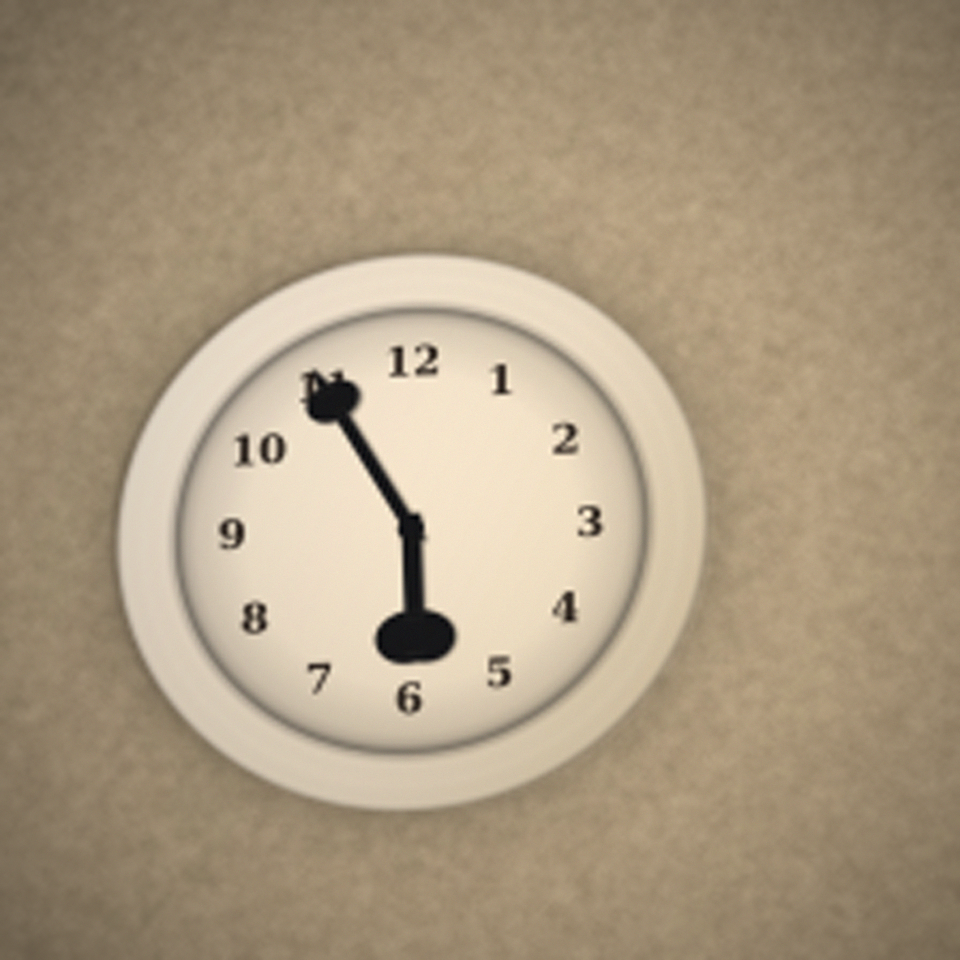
5.55
